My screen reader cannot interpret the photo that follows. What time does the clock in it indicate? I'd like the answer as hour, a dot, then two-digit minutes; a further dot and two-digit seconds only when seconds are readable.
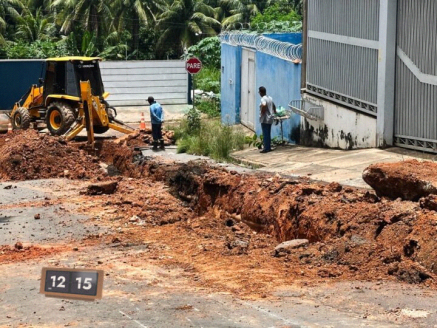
12.15
